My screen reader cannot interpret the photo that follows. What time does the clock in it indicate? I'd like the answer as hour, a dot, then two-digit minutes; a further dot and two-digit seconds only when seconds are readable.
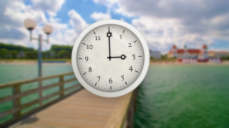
3.00
